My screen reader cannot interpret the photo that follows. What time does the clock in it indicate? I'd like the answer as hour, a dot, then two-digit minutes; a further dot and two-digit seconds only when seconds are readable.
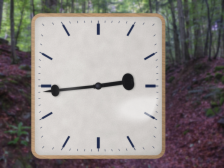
2.44
